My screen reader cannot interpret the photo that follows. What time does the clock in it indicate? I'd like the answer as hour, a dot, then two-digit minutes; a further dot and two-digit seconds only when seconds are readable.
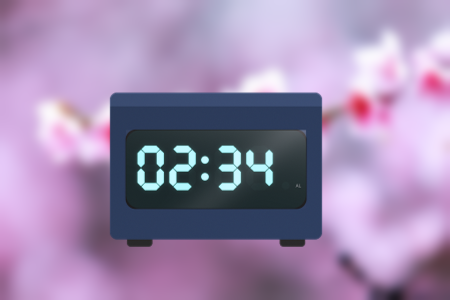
2.34
